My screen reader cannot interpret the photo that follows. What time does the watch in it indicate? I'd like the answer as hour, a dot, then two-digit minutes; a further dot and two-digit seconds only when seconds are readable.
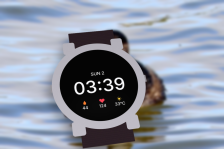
3.39
